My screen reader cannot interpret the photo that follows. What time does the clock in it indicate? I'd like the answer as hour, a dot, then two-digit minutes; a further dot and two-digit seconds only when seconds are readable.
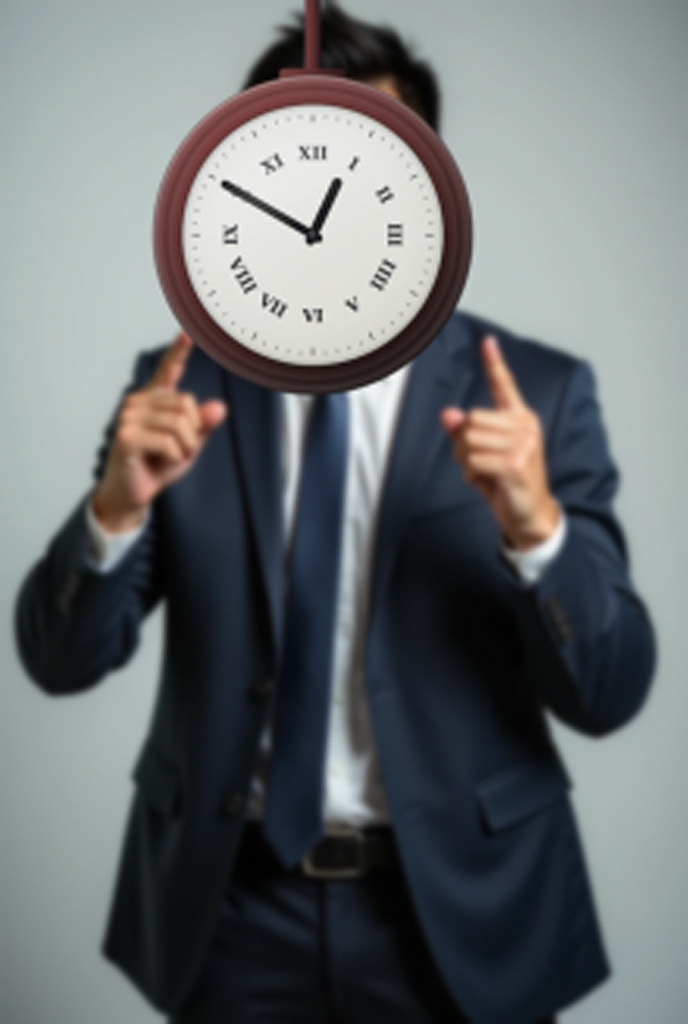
12.50
